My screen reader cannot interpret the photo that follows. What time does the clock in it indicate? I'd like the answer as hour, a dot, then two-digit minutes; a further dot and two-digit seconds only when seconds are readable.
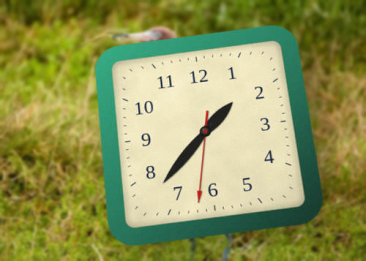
1.37.32
